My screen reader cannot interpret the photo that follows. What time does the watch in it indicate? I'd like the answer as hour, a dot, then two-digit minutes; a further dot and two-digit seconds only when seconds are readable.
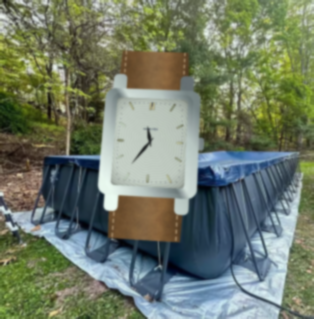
11.36
